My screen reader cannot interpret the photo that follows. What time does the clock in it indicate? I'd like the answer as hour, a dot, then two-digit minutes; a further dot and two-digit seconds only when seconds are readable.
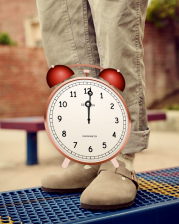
12.01
